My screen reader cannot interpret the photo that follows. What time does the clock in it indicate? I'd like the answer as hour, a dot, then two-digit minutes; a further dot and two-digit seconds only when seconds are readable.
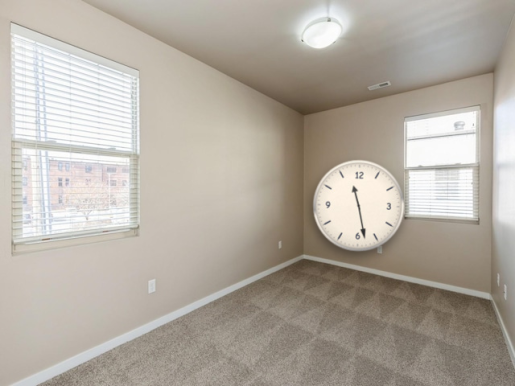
11.28
